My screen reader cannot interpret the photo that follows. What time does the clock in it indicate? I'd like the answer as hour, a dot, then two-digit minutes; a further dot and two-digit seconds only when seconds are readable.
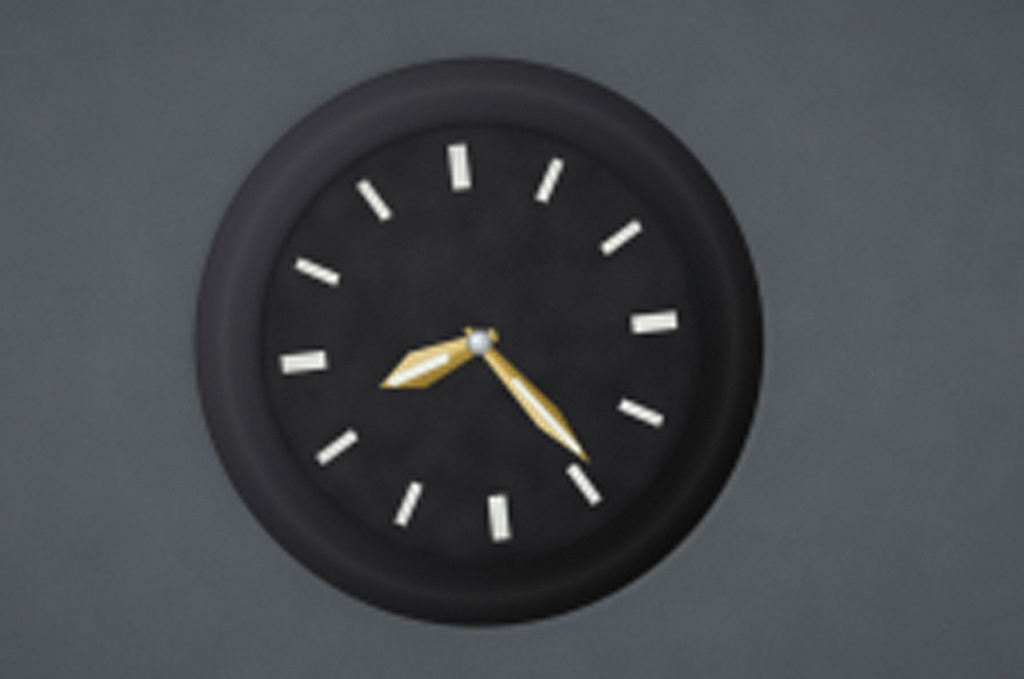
8.24
